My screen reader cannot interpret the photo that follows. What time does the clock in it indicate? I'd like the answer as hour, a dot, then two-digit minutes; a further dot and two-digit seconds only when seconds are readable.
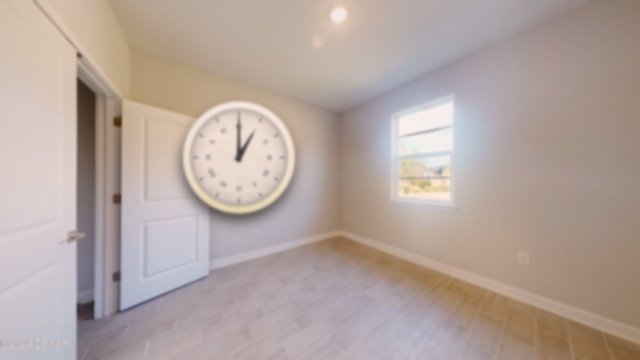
1.00
